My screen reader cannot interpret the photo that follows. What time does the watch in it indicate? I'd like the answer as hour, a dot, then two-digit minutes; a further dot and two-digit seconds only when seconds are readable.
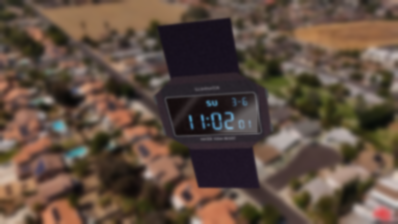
11.02
